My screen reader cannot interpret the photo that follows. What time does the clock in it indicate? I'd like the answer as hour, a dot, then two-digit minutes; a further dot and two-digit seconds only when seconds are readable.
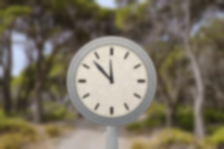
11.53
